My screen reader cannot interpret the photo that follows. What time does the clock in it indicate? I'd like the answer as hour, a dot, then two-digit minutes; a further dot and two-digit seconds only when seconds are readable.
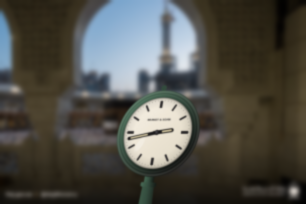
2.43
